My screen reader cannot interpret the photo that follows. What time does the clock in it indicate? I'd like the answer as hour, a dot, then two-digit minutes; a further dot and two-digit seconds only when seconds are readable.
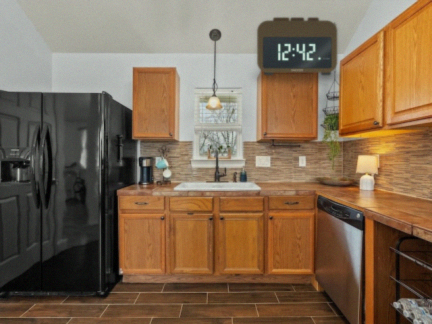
12.42
